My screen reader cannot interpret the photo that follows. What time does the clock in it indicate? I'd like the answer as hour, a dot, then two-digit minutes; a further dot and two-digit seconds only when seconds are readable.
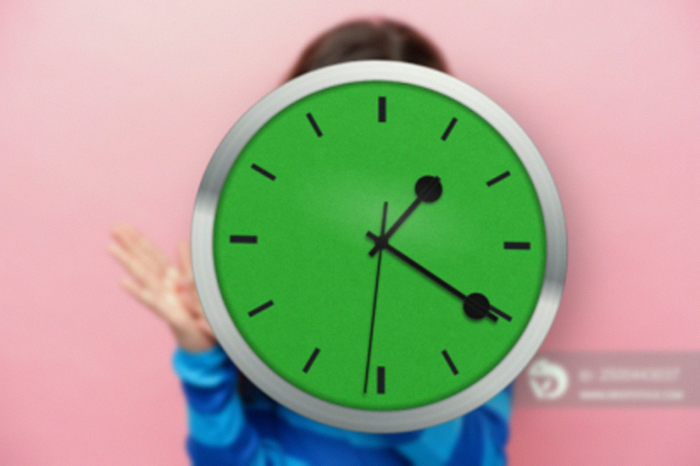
1.20.31
